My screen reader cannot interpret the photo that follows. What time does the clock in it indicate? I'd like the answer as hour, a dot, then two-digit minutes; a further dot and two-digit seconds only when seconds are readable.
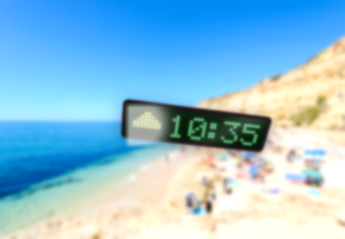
10.35
